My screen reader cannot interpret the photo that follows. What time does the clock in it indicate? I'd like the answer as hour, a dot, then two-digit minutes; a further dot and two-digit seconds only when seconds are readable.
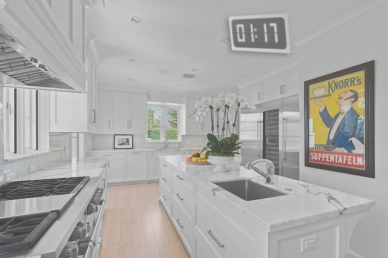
1.17
